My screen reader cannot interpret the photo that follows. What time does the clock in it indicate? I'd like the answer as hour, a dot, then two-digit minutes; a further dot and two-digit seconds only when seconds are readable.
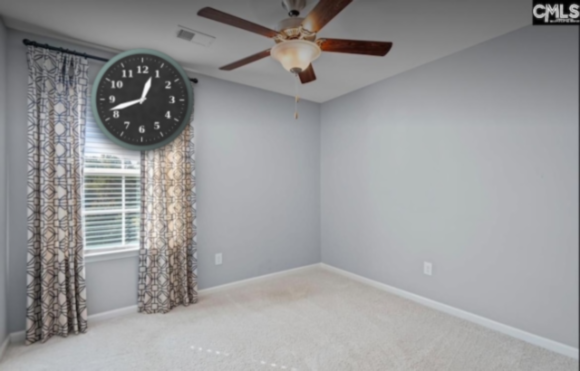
12.42
